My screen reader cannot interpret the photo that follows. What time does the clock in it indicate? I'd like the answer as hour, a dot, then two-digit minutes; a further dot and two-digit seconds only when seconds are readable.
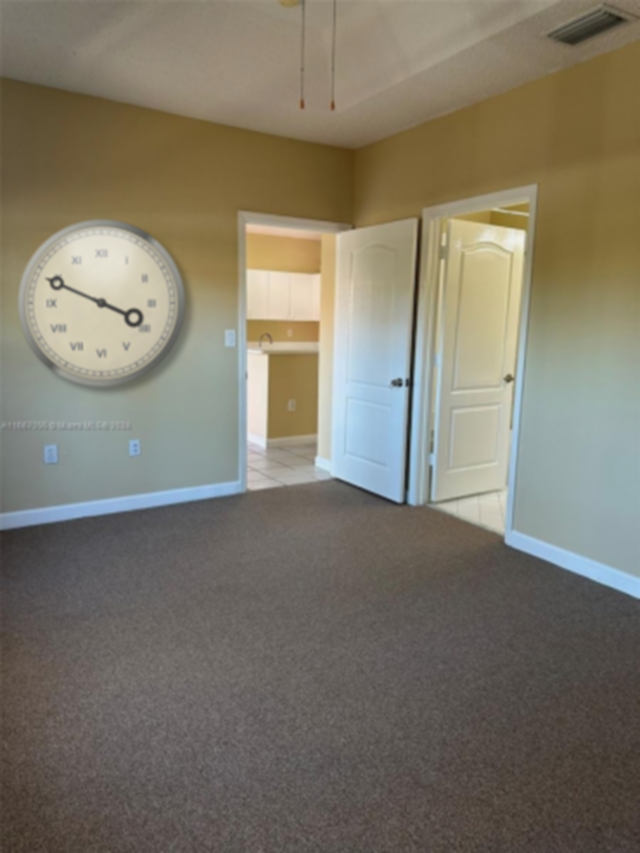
3.49
